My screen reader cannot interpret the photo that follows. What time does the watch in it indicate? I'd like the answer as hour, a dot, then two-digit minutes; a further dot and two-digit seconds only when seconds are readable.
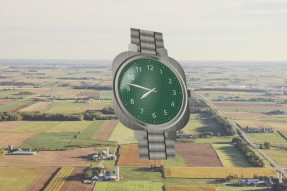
7.47
